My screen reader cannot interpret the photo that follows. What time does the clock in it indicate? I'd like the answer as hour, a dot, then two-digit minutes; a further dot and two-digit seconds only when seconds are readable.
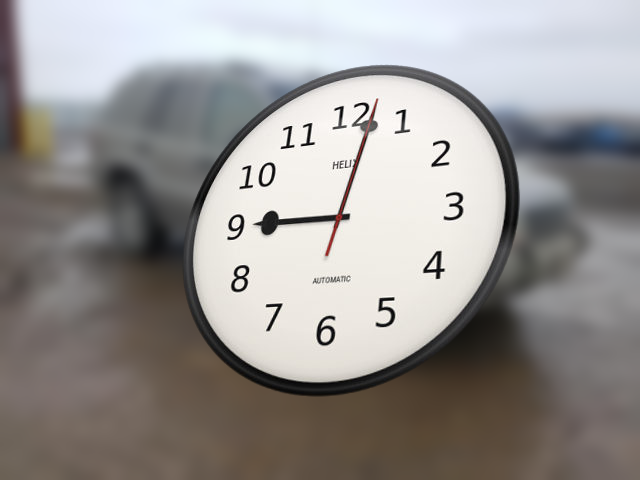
9.02.02
